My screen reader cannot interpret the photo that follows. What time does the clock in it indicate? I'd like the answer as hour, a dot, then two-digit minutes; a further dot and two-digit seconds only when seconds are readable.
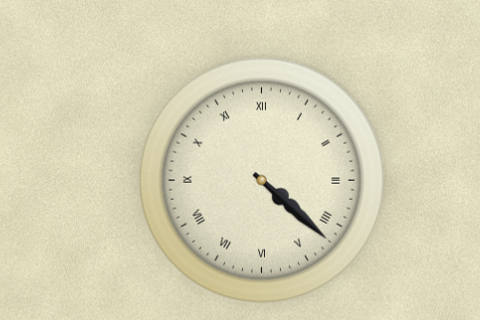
4.22
